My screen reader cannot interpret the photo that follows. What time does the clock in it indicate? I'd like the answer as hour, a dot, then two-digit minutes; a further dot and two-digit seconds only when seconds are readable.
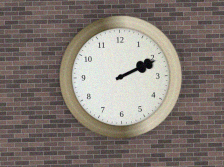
2.11
